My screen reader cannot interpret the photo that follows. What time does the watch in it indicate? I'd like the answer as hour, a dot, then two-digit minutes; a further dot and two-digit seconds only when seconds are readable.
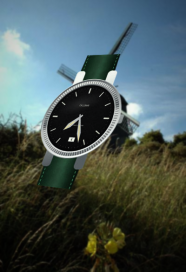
7.27
